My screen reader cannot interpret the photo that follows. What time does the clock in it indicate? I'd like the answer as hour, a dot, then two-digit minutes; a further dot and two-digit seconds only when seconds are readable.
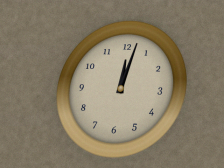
12.02
